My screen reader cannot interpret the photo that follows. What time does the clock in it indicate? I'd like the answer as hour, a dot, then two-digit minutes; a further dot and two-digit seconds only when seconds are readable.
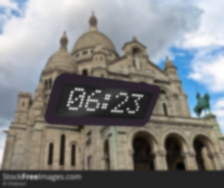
6.23
